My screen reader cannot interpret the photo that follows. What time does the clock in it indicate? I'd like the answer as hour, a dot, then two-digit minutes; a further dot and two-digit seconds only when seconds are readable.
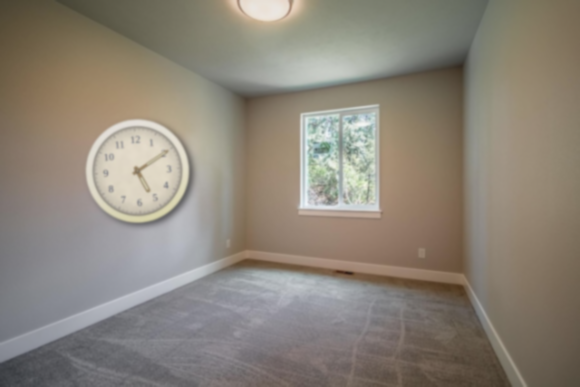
5.10
